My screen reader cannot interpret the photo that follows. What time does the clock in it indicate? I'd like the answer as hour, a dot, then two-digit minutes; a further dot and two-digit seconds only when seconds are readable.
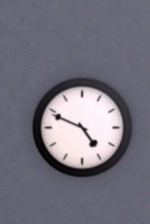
4.49
